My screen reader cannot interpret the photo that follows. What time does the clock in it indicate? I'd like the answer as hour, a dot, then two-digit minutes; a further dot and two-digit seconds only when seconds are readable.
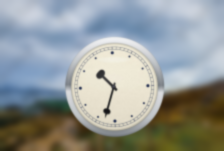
10.33
